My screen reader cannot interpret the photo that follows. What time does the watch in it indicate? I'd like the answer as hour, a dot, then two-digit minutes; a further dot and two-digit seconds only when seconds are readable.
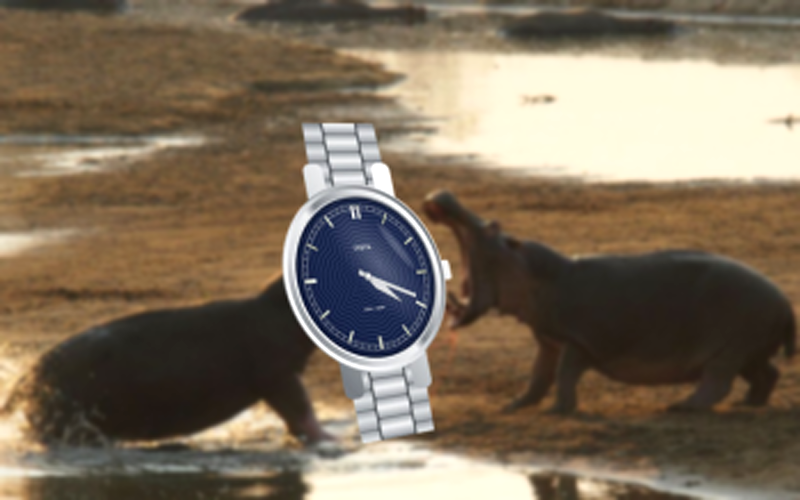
4.19
